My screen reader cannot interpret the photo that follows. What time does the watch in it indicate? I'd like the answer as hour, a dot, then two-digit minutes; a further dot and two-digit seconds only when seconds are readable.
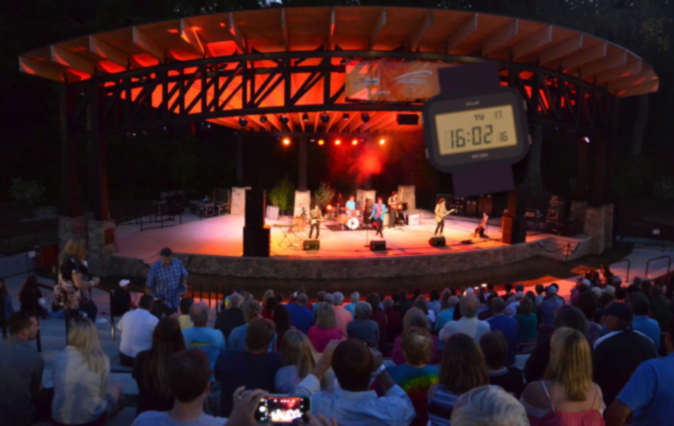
16.02
